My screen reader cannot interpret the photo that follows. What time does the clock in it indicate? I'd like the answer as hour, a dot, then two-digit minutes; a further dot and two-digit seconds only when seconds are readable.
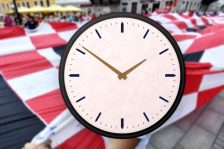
1.51
